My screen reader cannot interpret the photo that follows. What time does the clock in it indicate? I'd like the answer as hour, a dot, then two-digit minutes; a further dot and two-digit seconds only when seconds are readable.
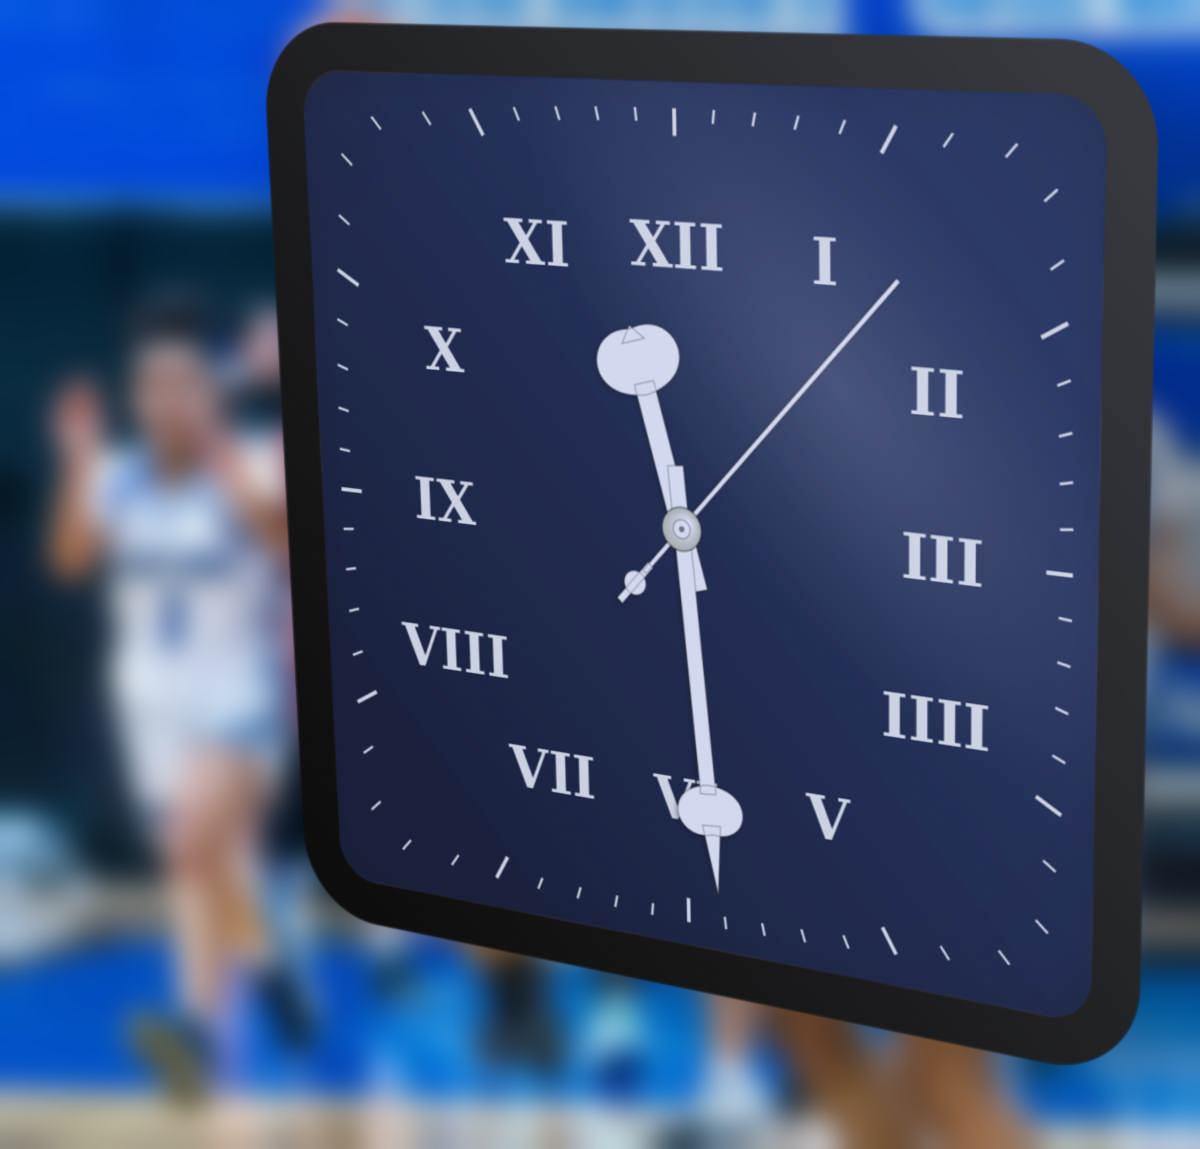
11.29.07
